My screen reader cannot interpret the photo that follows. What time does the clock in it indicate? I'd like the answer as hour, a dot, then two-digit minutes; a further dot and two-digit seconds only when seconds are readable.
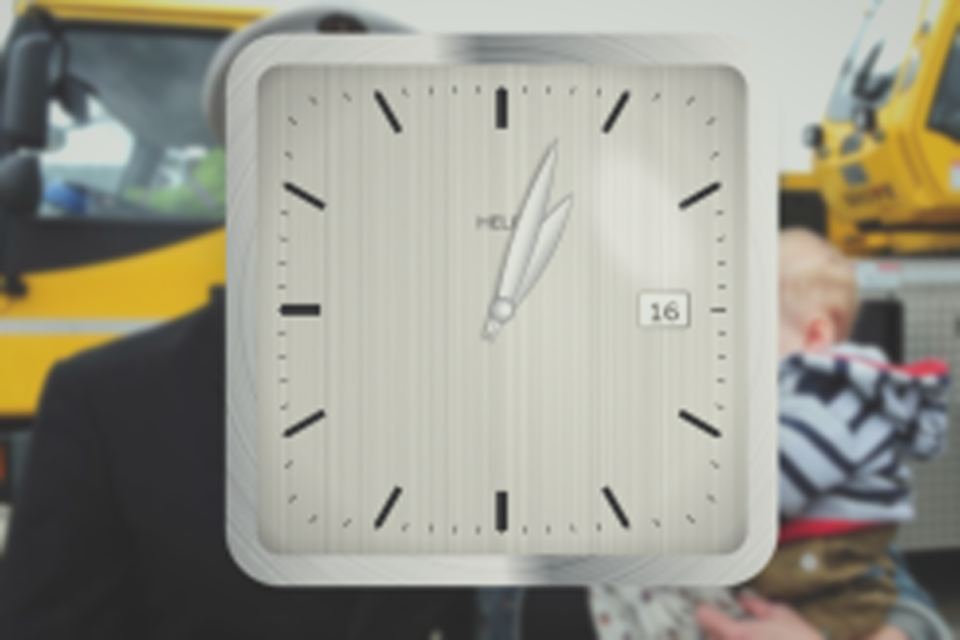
1.03
